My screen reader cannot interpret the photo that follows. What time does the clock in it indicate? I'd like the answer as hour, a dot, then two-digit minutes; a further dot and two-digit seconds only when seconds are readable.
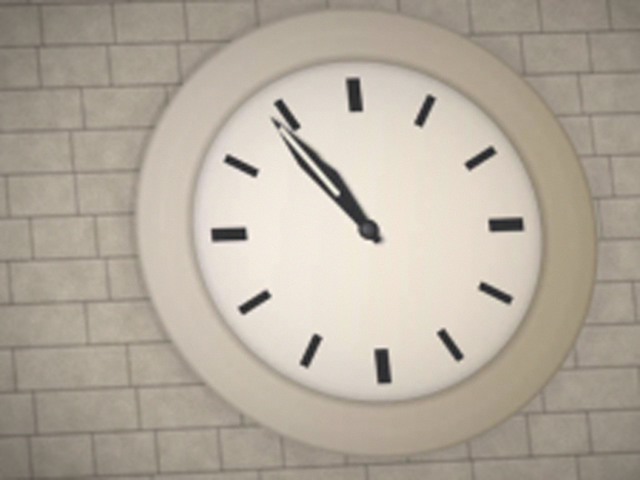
10.54
